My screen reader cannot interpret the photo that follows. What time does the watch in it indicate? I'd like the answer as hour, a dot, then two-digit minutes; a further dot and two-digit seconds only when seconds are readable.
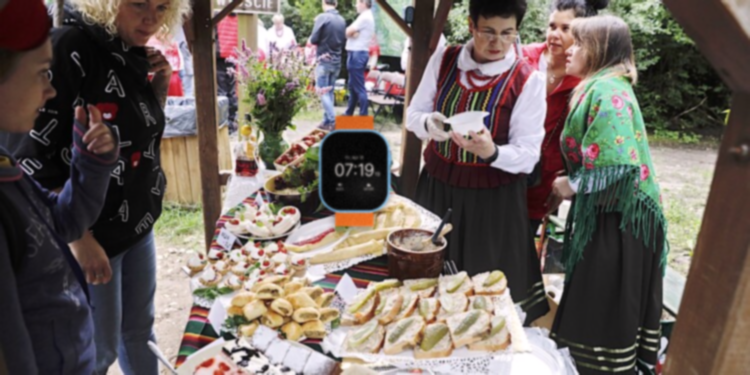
7.19
